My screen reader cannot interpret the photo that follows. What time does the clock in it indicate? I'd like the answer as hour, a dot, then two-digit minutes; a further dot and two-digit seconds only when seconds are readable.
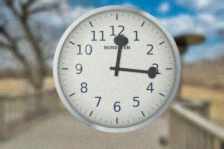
12.16
